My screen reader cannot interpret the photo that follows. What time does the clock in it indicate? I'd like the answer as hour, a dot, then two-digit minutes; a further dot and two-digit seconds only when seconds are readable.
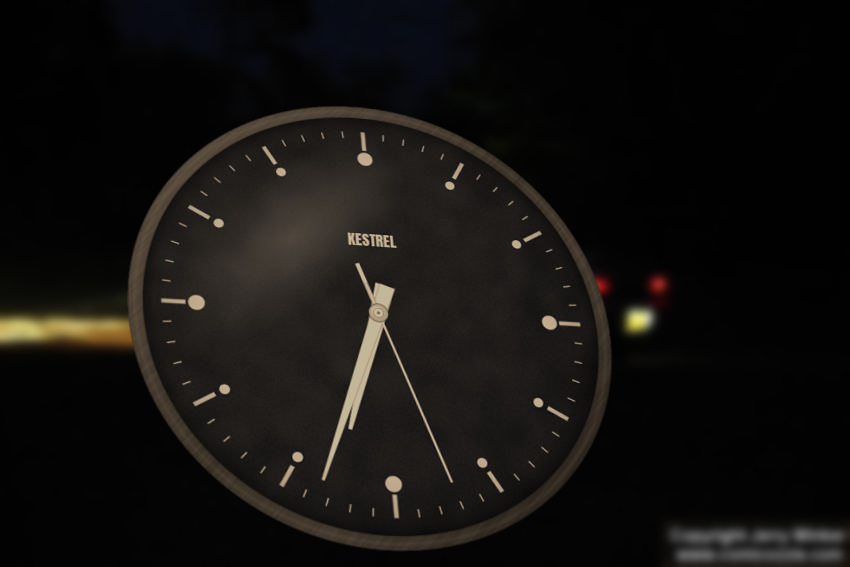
6.33.27
